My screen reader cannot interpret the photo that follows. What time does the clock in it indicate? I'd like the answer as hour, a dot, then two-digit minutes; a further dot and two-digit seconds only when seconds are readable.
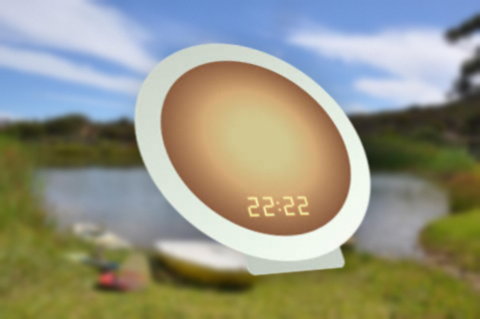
22.22
